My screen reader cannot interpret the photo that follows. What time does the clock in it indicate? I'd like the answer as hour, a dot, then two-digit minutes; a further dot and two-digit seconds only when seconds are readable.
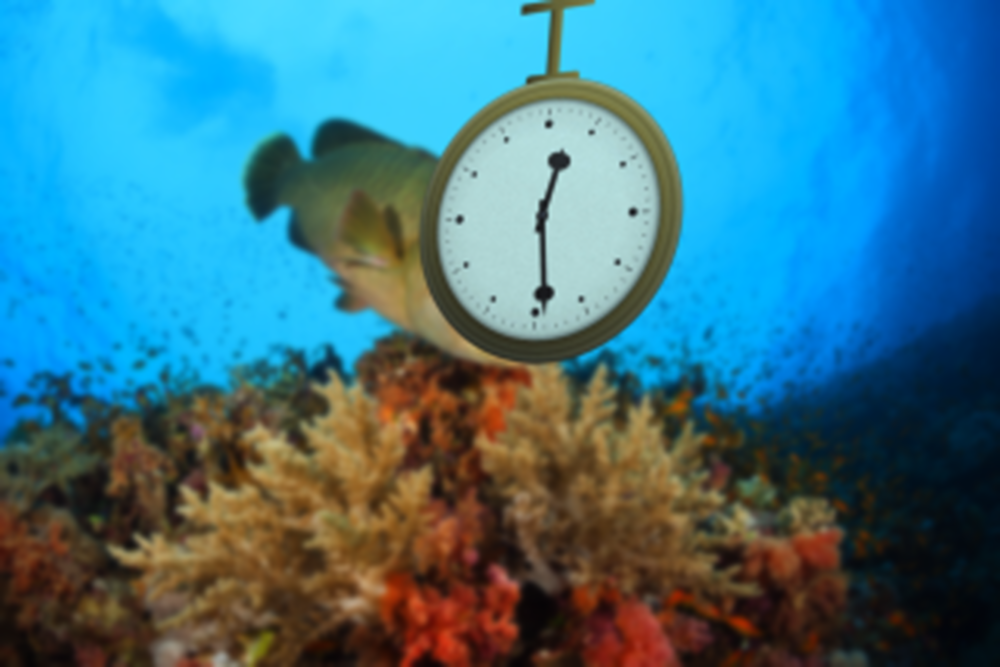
12.29
